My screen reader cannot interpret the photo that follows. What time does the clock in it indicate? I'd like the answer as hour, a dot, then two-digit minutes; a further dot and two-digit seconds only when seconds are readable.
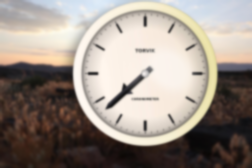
7.38
